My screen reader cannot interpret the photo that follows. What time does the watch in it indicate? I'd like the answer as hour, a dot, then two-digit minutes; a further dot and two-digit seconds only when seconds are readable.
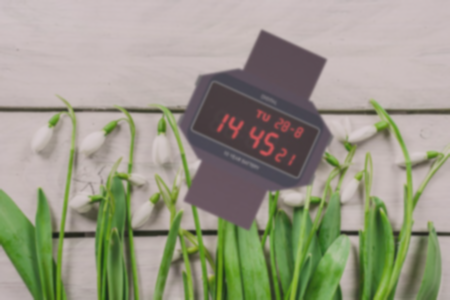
14.45.21
